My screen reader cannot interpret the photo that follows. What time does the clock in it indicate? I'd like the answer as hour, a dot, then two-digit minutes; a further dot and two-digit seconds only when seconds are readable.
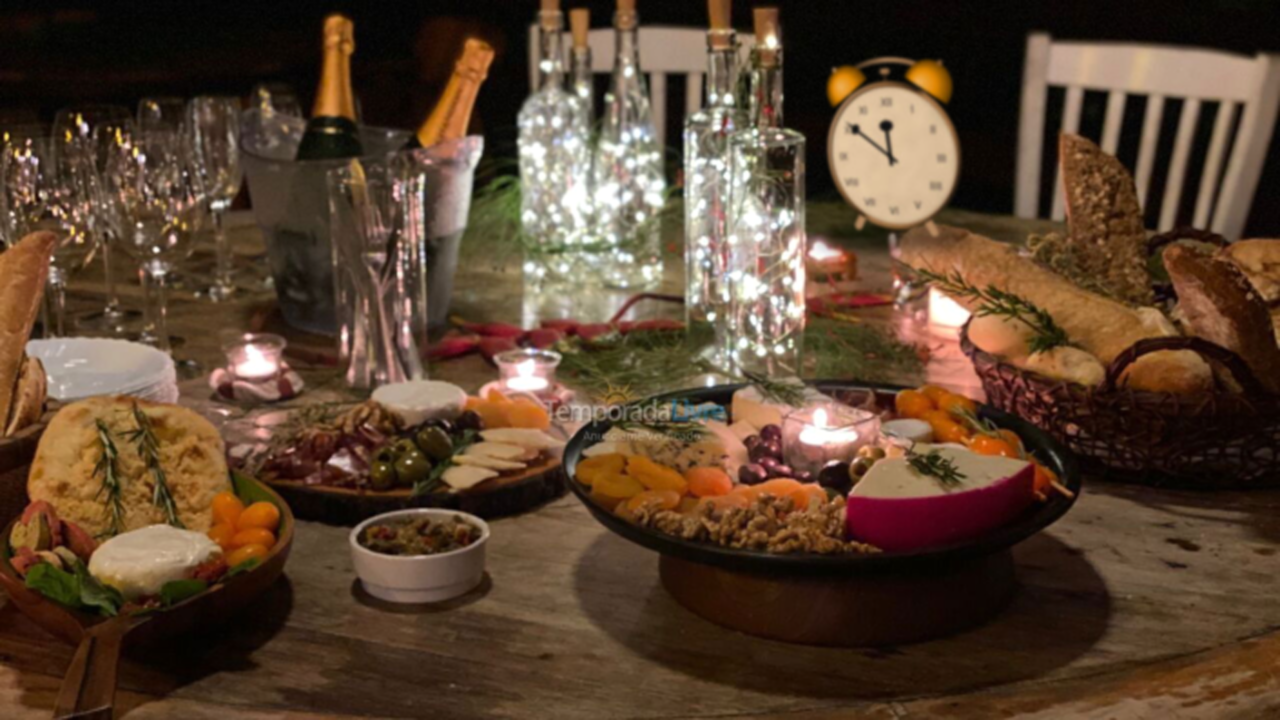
11.51
